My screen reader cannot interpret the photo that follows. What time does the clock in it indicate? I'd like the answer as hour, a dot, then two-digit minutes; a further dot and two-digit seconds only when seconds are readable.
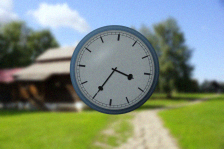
3.35
